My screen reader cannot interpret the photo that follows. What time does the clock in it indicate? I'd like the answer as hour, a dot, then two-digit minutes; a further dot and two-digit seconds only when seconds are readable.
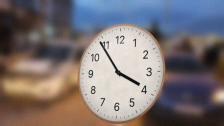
3.54
